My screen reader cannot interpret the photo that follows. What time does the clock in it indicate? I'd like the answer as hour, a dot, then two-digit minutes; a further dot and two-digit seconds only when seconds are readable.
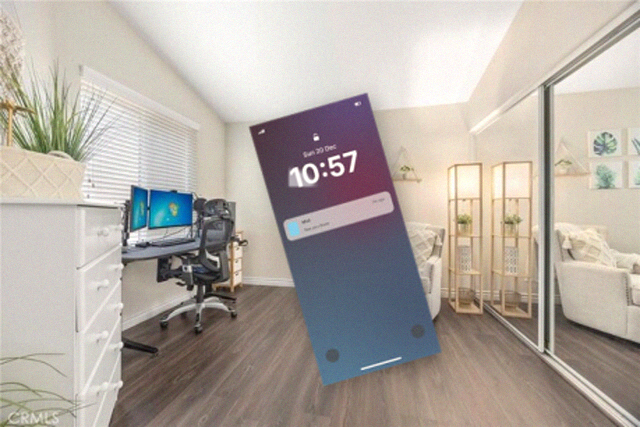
10.57
